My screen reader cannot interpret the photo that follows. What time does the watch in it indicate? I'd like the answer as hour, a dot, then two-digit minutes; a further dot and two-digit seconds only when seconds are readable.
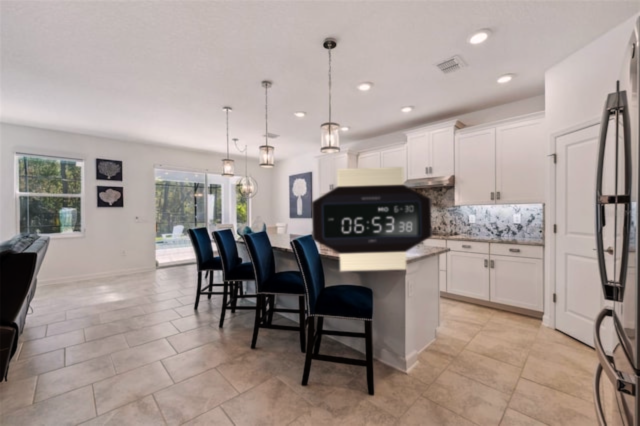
6.53
